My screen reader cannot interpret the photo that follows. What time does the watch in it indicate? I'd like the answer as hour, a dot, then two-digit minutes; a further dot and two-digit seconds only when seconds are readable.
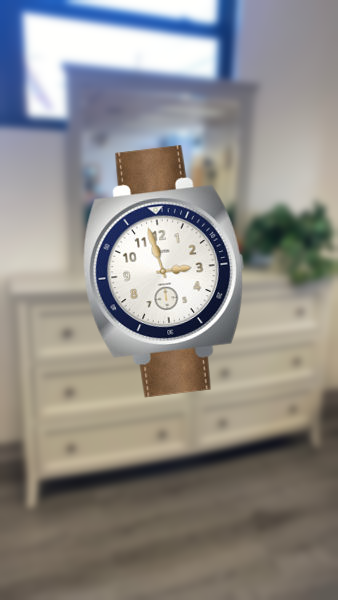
2.58
